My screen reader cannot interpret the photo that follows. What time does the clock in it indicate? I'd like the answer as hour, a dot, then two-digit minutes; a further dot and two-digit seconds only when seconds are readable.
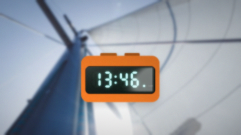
13.46
